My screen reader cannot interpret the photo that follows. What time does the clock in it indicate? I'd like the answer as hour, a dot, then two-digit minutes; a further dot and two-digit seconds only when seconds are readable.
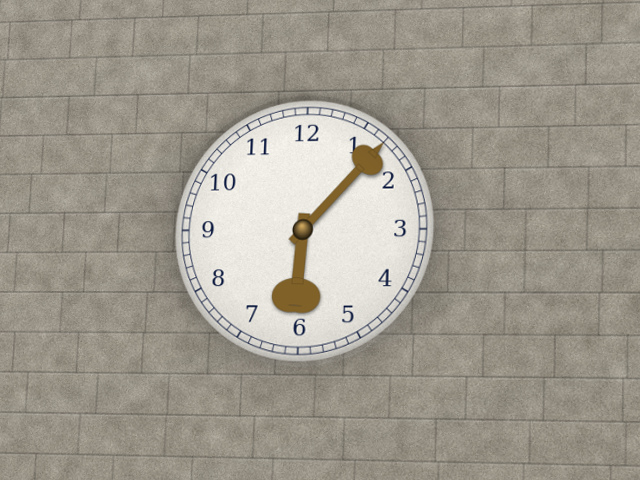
6.07
